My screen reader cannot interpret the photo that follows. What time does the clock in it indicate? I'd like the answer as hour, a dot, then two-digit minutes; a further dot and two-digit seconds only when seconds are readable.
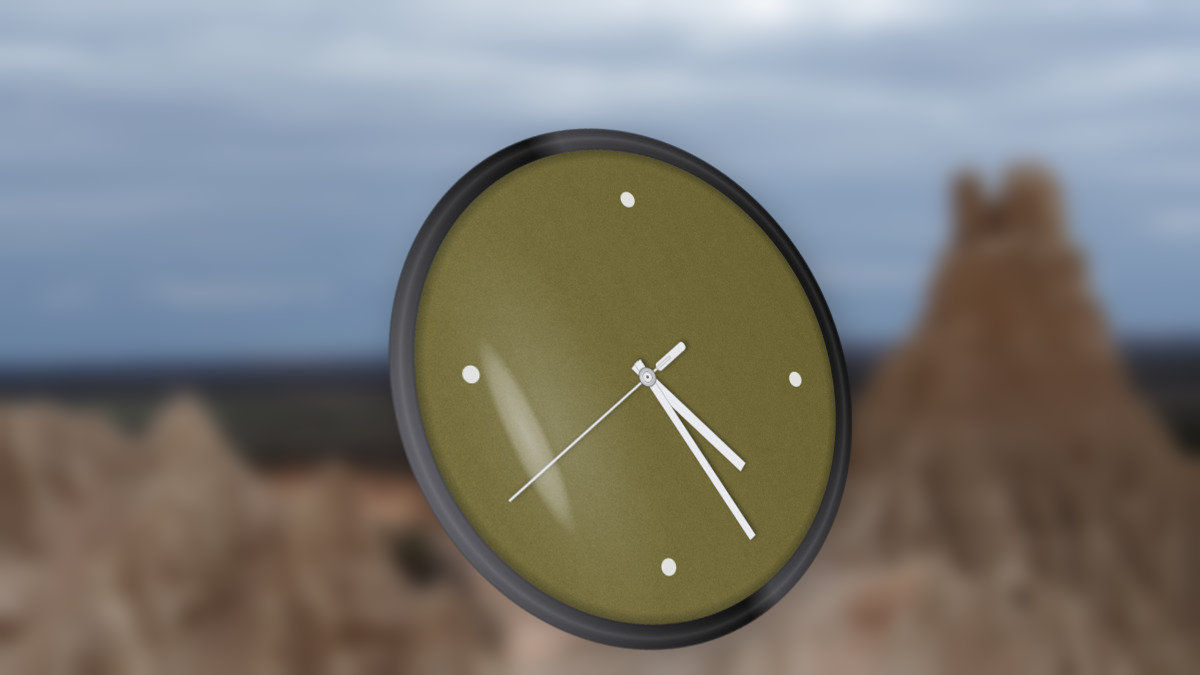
4.24.39
